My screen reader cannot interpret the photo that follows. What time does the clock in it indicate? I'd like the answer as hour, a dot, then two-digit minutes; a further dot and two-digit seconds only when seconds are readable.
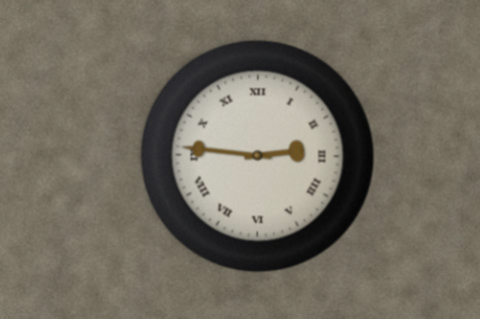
2.46
